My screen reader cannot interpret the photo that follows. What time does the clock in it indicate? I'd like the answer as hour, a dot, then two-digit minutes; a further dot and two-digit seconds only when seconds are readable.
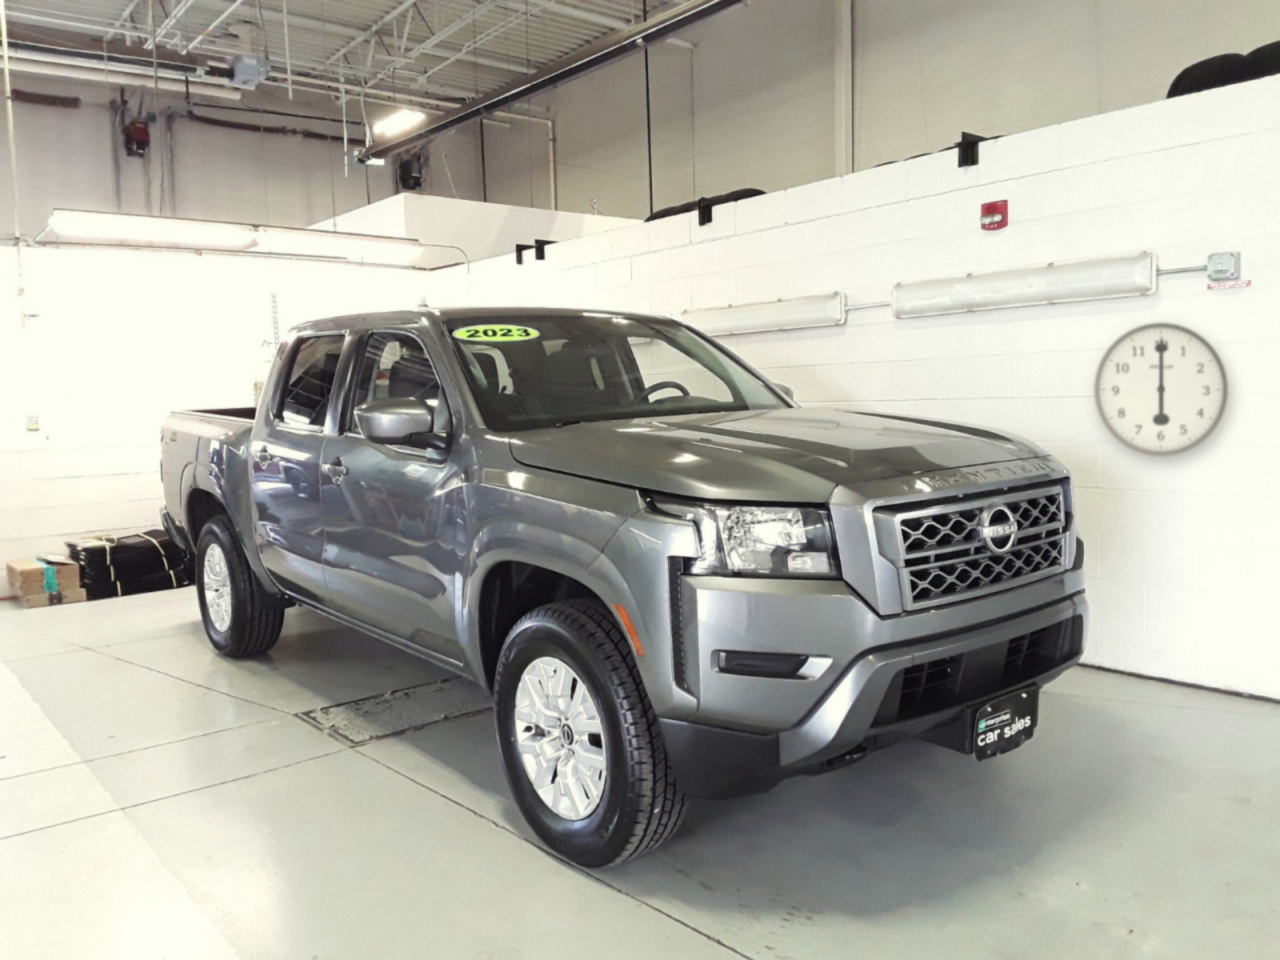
6.00
